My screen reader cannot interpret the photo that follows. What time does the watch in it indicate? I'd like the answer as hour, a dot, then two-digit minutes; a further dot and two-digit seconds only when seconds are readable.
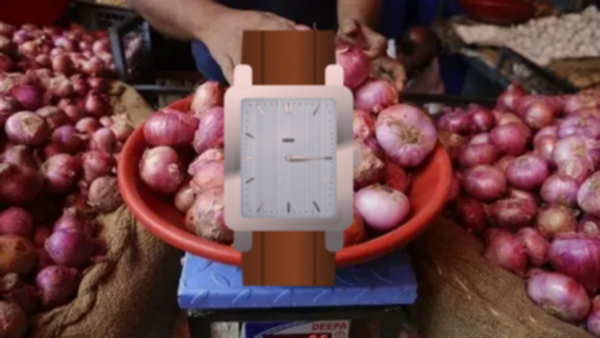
3.15
